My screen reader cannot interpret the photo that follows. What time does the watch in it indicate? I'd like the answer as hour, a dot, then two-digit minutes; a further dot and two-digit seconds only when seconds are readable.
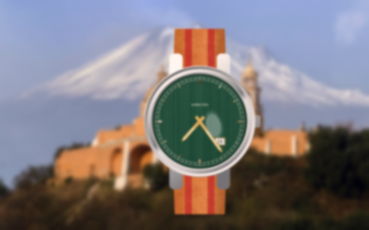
7.24
